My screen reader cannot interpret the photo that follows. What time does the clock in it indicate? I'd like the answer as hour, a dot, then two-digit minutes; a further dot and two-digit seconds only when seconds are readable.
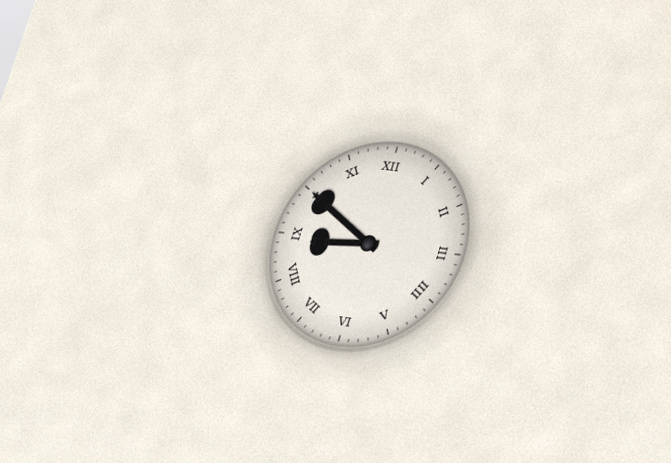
8.50
